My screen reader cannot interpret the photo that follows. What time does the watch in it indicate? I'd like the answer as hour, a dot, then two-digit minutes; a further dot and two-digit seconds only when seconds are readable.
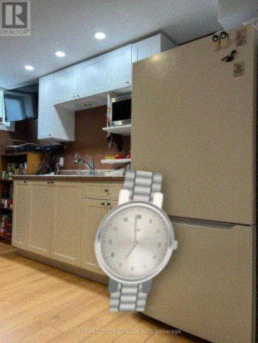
6.59
